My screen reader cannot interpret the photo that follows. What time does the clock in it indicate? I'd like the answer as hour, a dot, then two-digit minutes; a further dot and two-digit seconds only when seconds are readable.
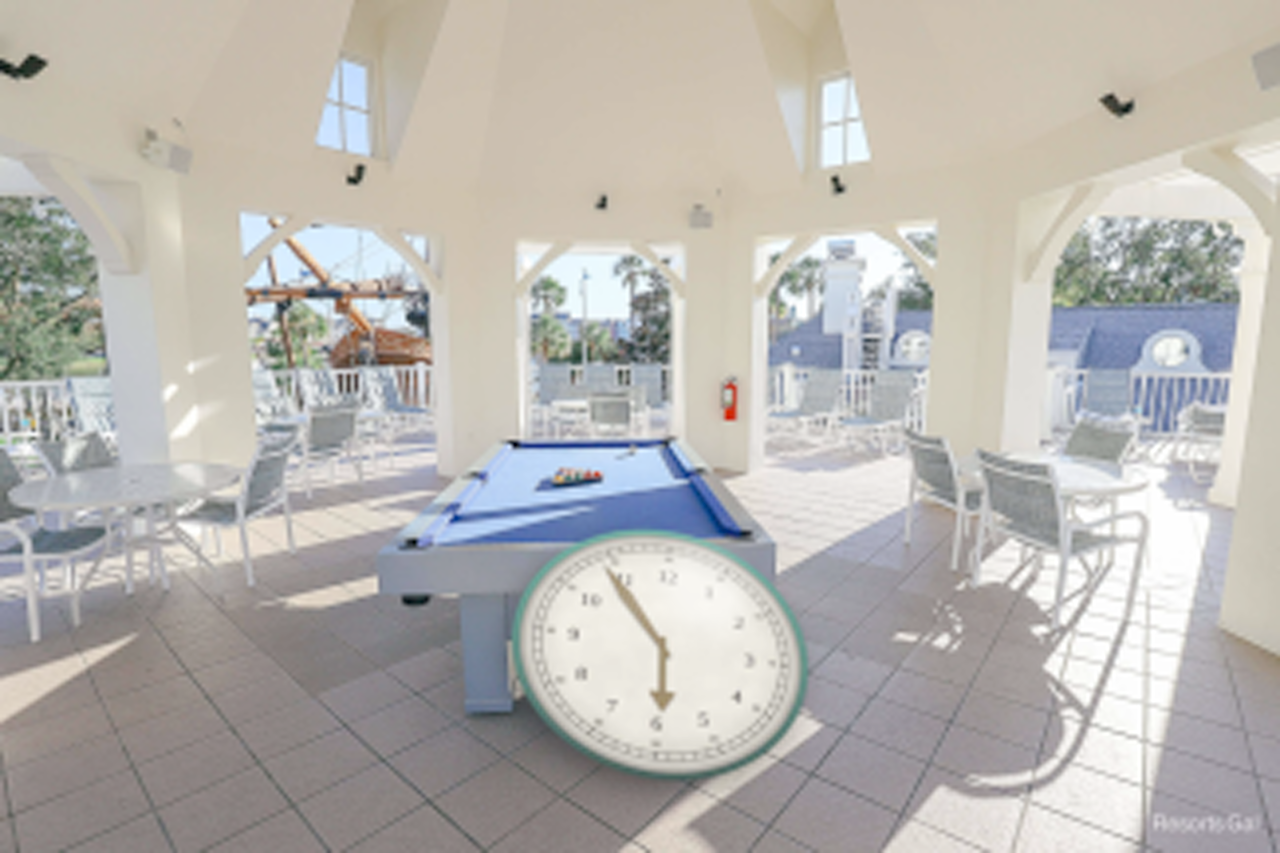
5.54
